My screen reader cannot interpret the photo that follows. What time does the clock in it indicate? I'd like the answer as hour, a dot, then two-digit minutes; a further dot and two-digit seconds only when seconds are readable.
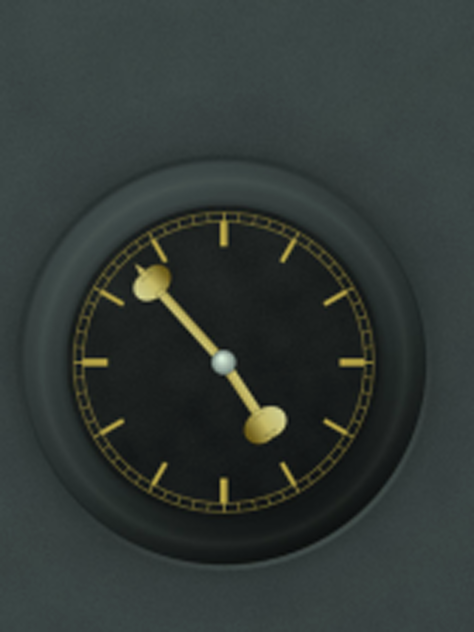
4.53
